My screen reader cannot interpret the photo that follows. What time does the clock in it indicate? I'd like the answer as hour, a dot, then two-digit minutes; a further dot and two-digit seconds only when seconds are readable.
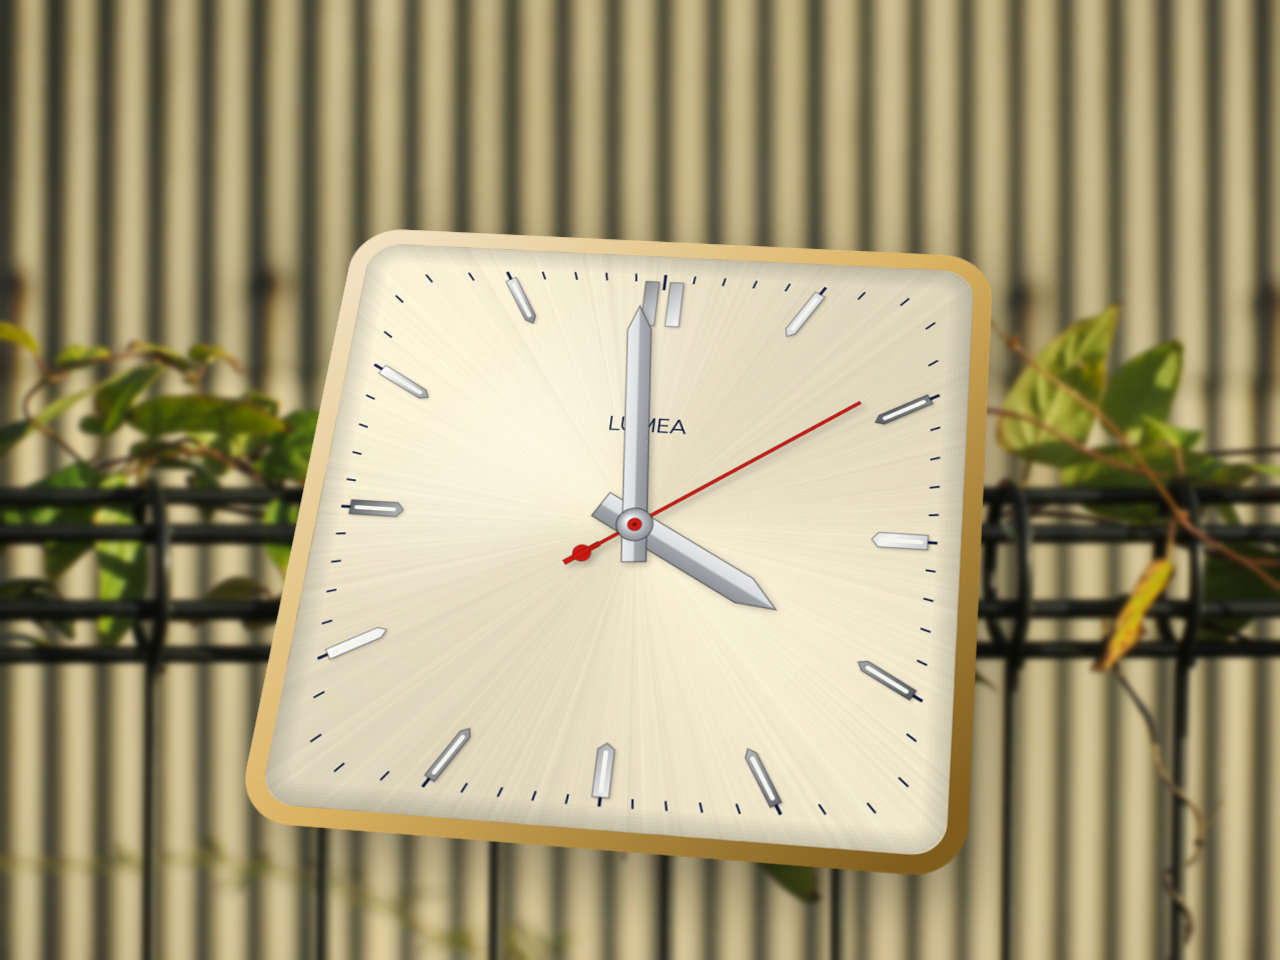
3.59.09
